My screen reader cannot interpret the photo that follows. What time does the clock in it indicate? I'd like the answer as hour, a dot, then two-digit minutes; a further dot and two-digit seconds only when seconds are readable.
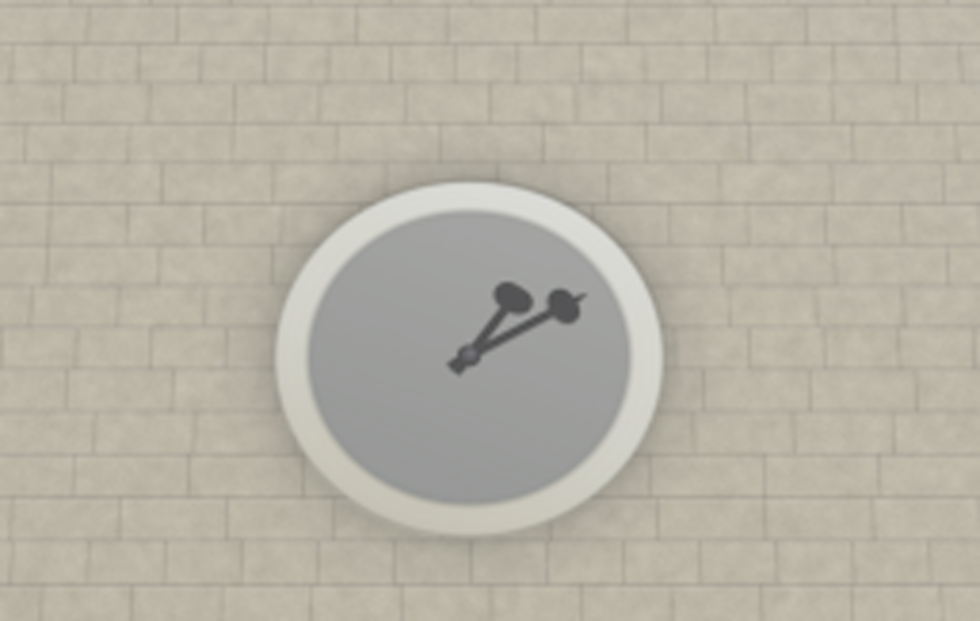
1.10
